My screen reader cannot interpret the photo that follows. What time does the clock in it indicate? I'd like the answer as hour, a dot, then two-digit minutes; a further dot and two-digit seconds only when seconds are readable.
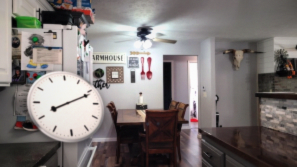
8.11
